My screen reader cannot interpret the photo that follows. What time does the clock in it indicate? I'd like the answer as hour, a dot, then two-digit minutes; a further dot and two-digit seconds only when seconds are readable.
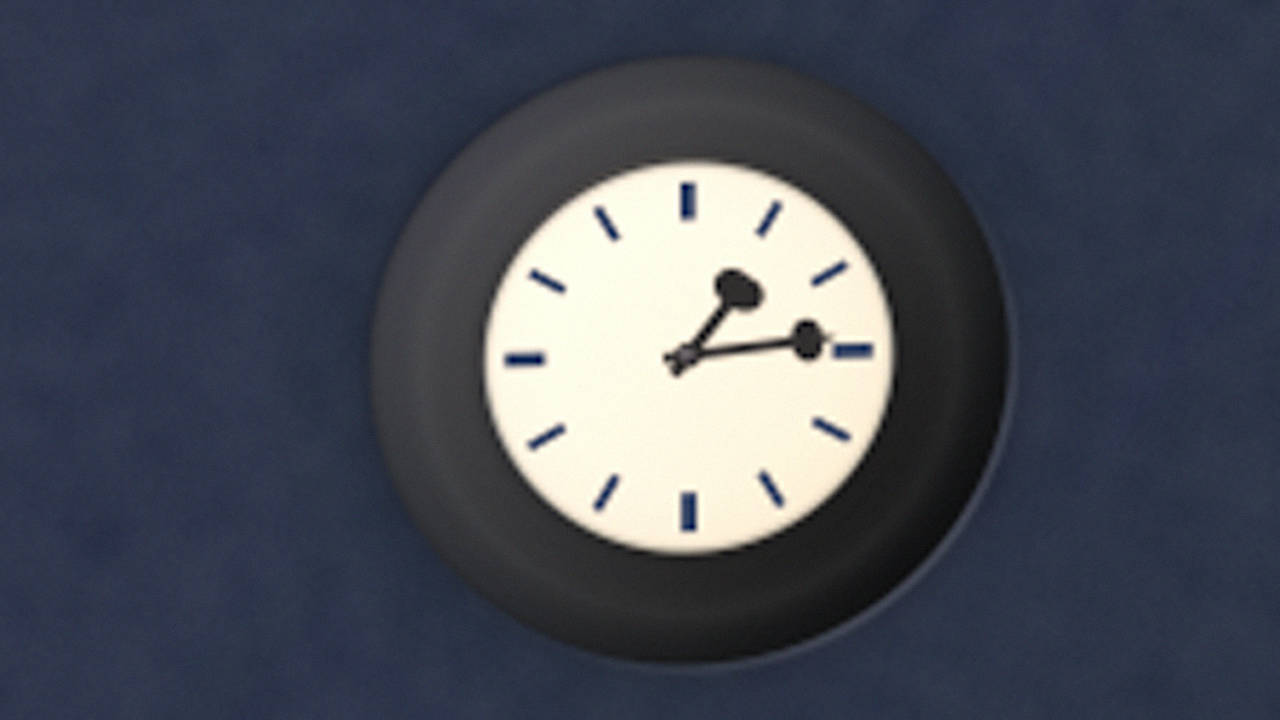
1.14
